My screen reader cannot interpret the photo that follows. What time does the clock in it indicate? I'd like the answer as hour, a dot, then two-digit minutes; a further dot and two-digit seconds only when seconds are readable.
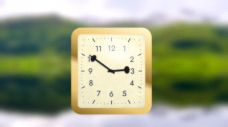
2.51
